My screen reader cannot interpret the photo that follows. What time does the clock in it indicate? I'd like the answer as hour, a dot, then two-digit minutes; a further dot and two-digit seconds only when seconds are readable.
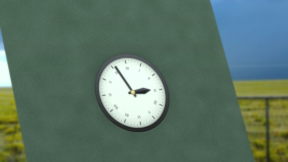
2.56
